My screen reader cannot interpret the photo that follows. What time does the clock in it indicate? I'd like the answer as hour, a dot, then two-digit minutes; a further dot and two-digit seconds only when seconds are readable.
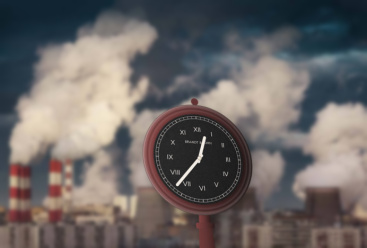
12.37
